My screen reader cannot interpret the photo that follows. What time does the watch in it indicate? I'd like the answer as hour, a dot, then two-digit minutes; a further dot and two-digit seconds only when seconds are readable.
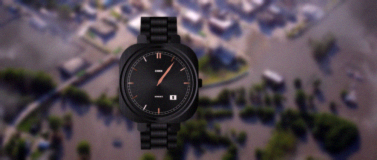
1.06
